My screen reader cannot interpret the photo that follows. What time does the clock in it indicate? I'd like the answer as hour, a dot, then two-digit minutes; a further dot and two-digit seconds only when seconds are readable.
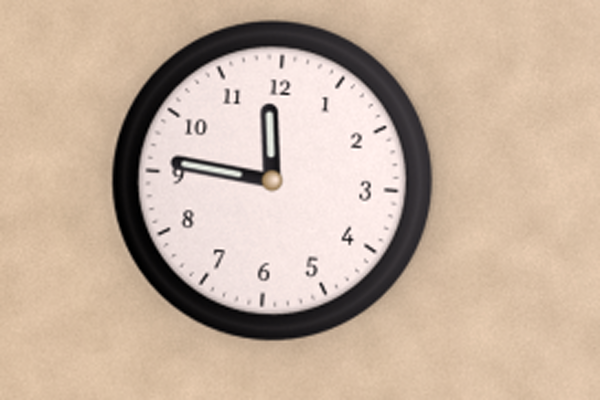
11.46
